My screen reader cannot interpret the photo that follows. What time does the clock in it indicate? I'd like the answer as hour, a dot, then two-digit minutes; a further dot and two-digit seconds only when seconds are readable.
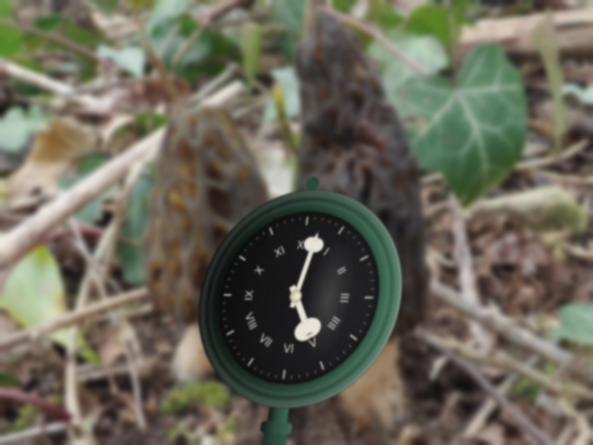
5.02
